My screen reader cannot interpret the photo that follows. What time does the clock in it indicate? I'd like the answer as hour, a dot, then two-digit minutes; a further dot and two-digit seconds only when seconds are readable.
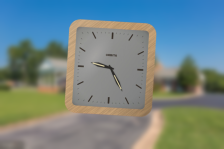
9.25
